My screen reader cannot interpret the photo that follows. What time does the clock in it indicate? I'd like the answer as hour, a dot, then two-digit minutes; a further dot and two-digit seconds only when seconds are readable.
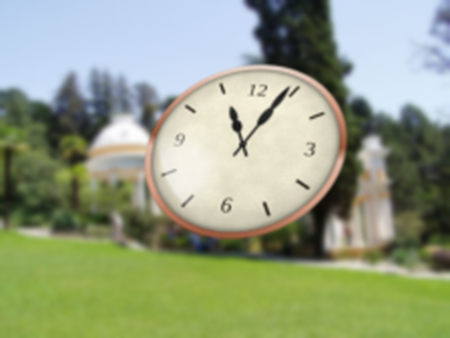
11.04
